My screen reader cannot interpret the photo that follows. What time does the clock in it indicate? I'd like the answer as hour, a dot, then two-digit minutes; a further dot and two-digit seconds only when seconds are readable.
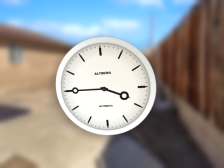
3.45
